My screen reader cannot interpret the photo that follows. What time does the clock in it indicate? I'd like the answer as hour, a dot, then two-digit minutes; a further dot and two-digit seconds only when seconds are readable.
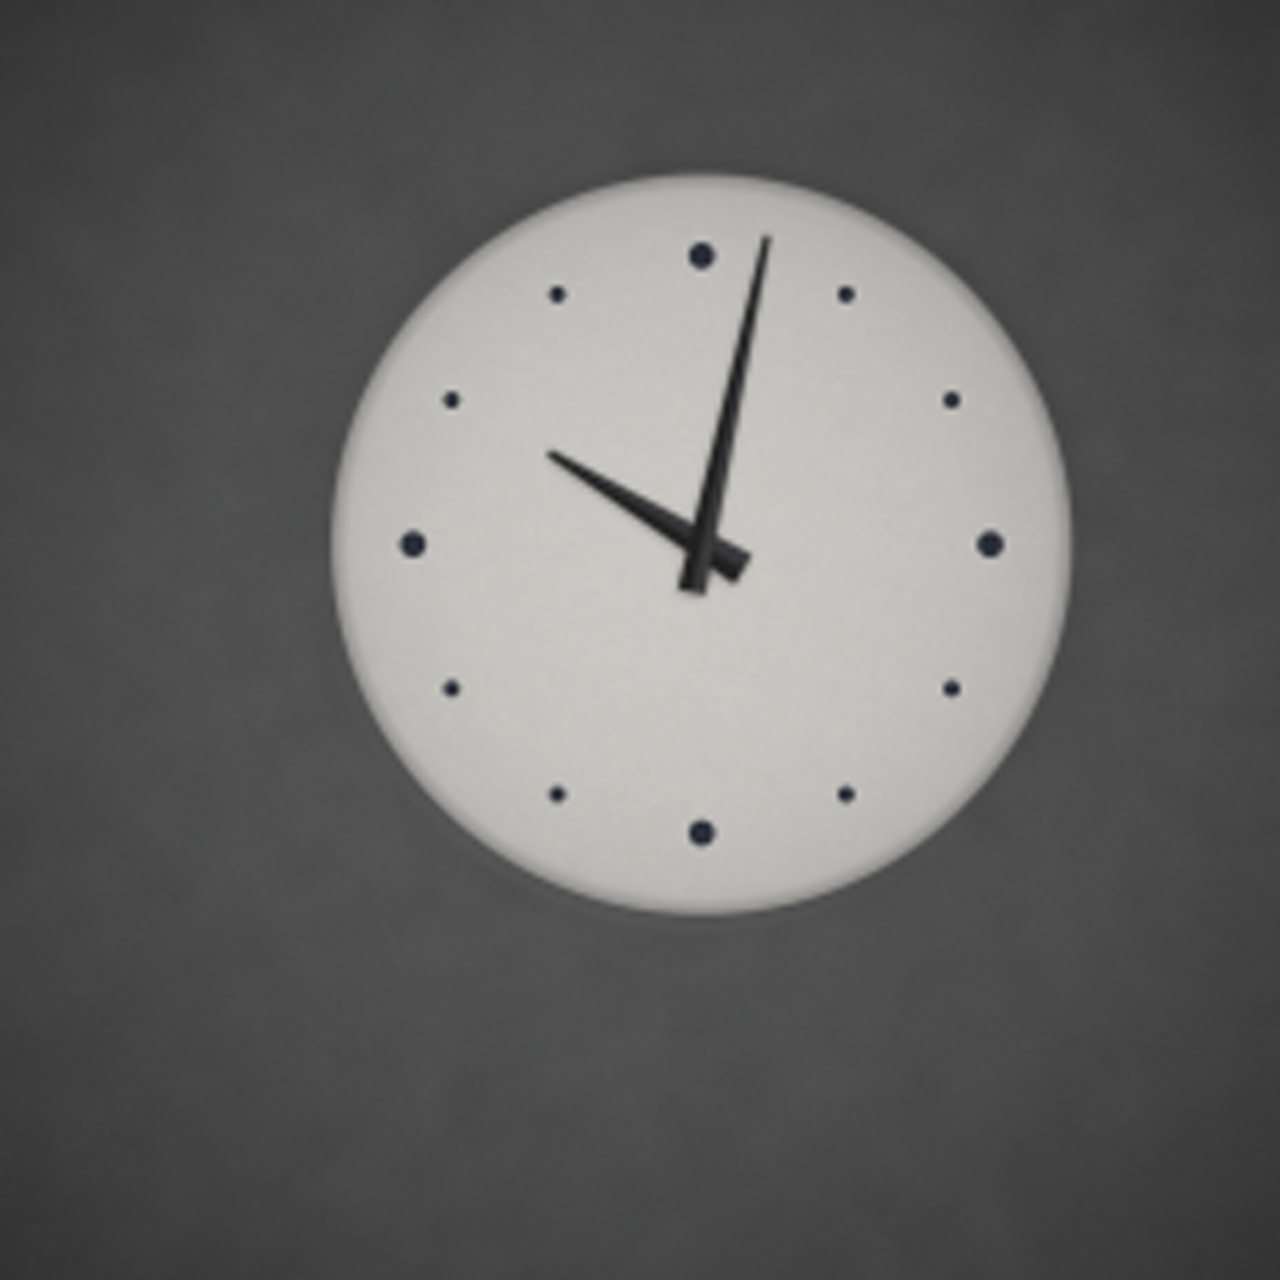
10.02
